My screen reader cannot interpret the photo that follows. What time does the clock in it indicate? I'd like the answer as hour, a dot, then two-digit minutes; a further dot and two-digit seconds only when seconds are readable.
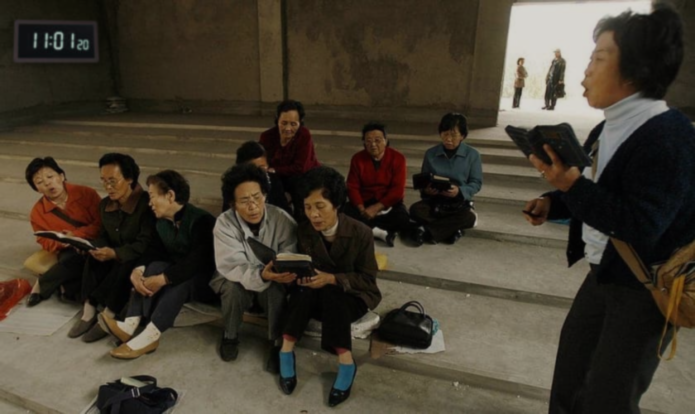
11.01
